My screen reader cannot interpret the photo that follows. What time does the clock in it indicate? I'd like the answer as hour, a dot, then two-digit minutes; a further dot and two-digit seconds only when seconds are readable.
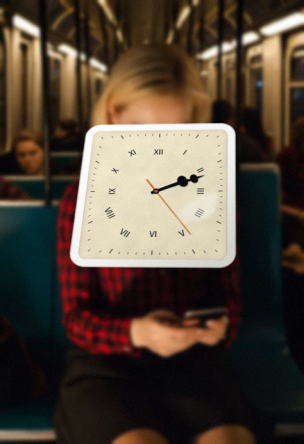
2.11.24
